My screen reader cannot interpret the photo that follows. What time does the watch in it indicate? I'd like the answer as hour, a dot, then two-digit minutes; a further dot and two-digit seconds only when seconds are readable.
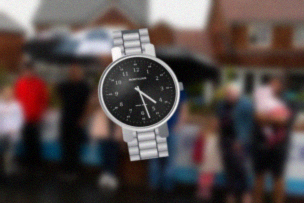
4.28
